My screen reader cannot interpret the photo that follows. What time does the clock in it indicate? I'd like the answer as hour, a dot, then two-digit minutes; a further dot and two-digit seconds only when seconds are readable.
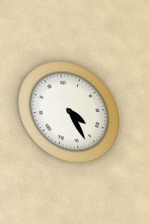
4.27
